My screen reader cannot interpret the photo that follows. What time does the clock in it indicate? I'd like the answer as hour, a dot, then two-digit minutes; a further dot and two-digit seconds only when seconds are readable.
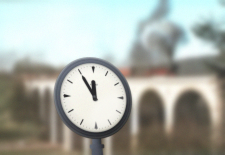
11.55
